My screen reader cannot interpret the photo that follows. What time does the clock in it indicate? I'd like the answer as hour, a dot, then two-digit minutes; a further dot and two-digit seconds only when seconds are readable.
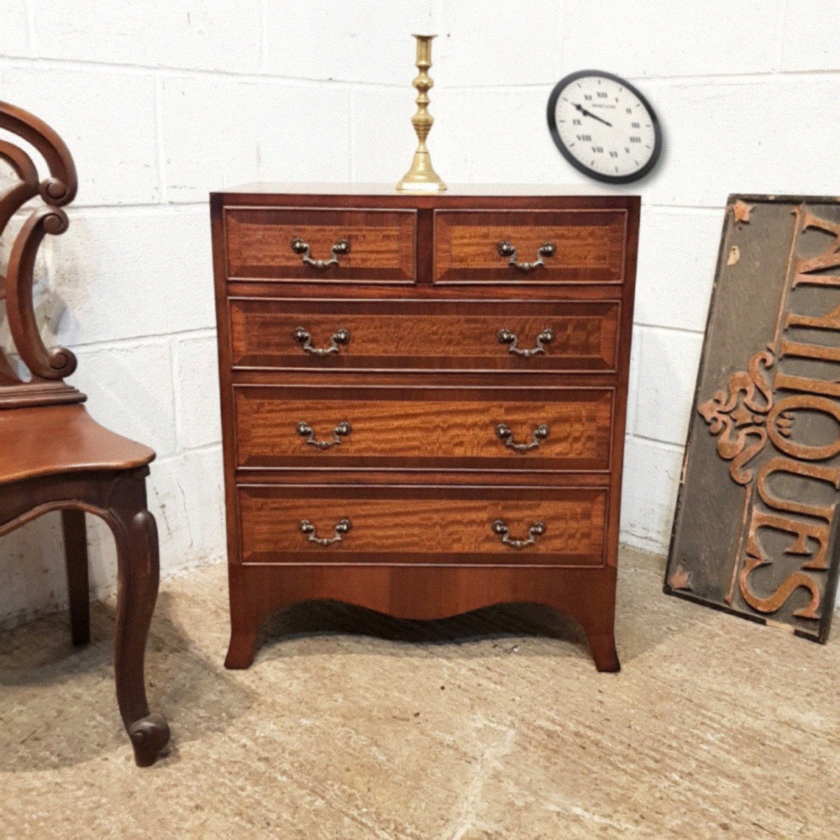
9.50
